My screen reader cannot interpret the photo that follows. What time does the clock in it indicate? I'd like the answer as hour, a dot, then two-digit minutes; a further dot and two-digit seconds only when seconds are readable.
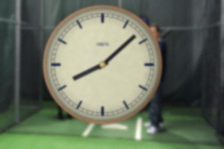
8.08
